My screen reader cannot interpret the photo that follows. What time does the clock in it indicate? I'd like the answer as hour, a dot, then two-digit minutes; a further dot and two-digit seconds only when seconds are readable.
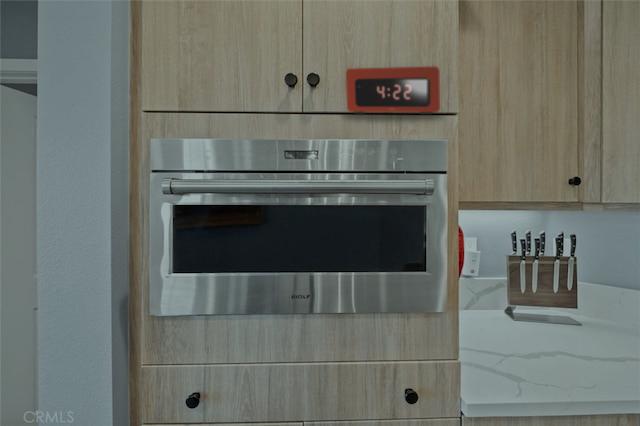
4.22
